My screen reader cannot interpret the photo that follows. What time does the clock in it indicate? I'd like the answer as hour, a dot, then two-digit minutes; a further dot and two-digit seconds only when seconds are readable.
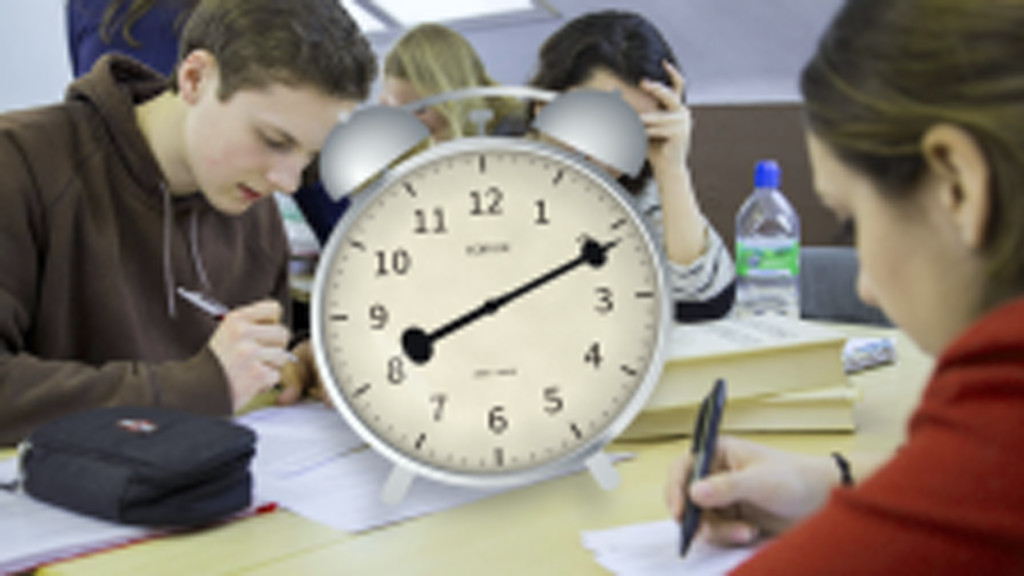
8.11
